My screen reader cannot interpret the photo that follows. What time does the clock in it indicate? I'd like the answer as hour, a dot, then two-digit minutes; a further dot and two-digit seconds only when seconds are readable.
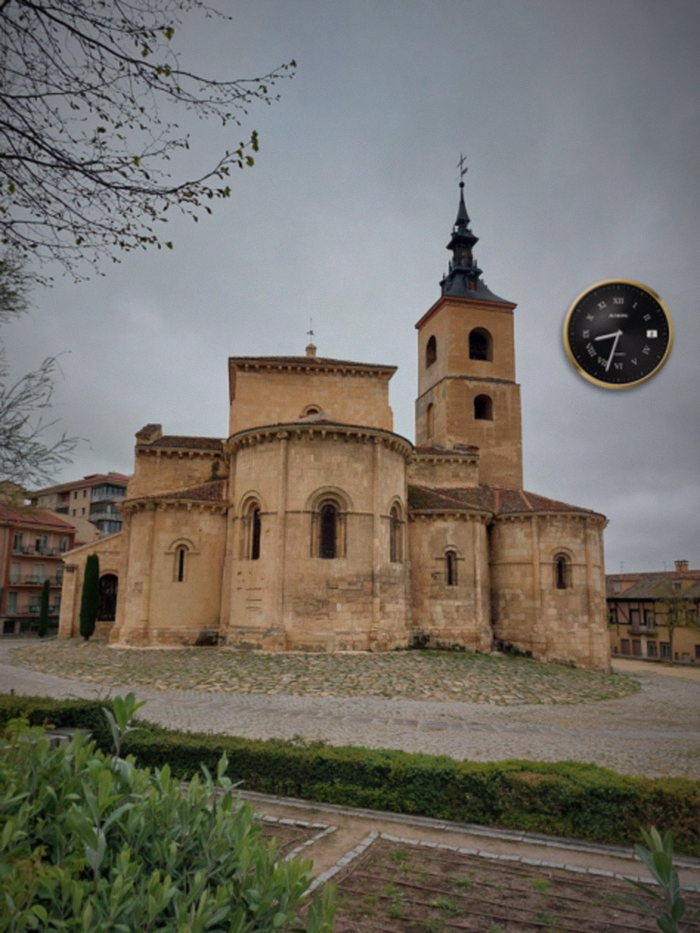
8.33
